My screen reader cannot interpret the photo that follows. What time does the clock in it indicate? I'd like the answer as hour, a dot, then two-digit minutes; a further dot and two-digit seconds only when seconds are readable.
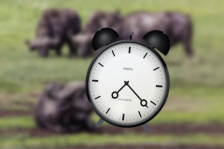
7.22
